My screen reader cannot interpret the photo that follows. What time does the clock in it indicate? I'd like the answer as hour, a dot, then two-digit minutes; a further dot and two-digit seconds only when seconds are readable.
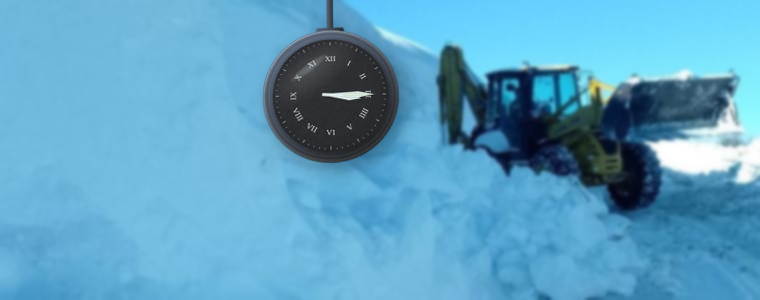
3.15
